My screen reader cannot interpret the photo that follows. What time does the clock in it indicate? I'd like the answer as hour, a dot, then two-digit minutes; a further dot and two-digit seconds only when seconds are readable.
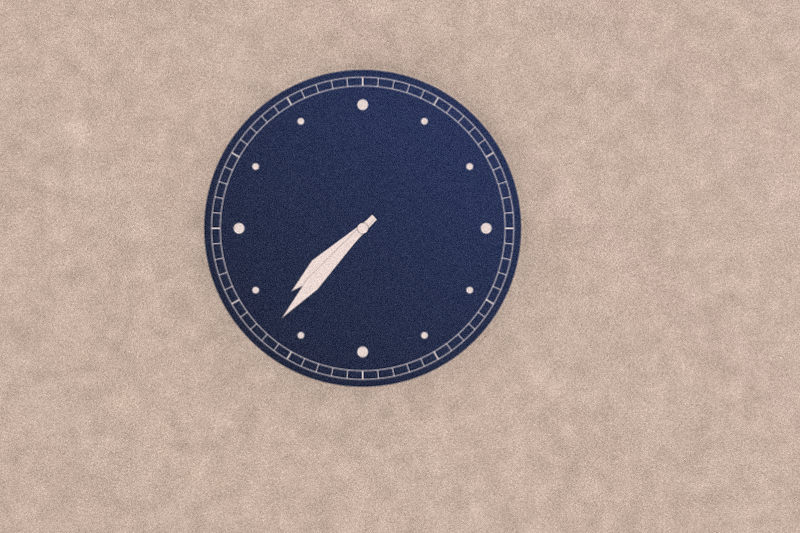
7.37
